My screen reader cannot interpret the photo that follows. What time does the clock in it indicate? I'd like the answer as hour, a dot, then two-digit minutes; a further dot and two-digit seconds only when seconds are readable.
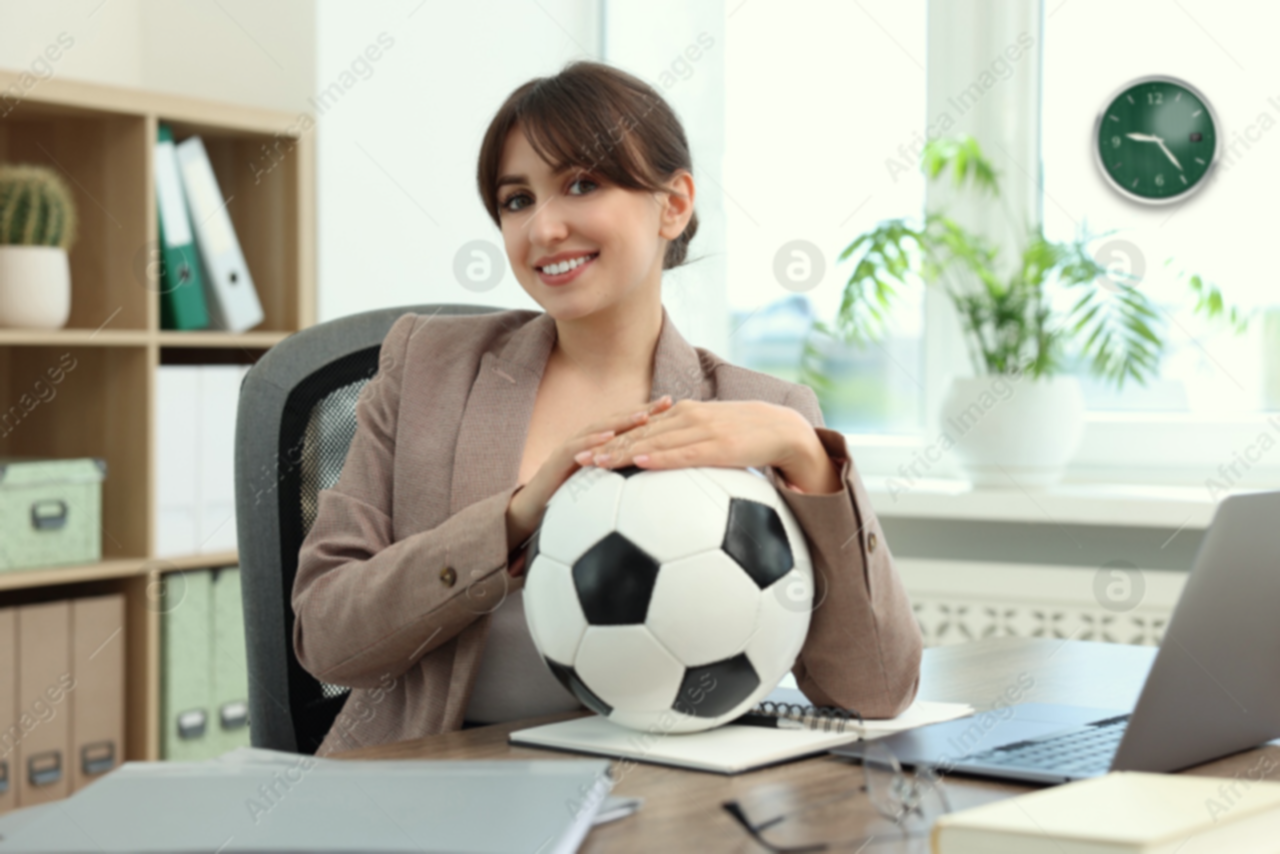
9.24
